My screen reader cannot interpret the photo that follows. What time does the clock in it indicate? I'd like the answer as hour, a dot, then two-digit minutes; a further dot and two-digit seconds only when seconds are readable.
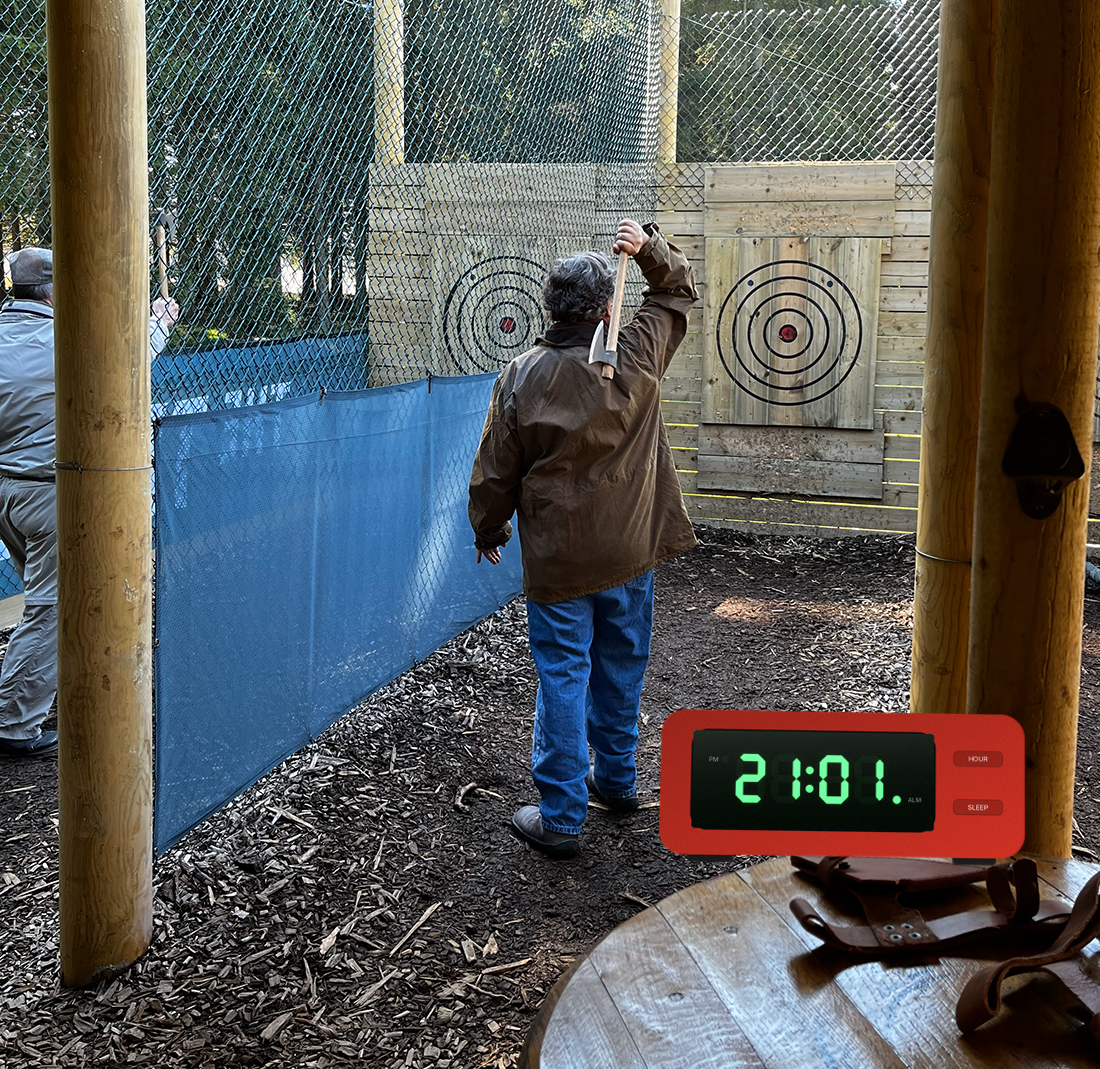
21.01
